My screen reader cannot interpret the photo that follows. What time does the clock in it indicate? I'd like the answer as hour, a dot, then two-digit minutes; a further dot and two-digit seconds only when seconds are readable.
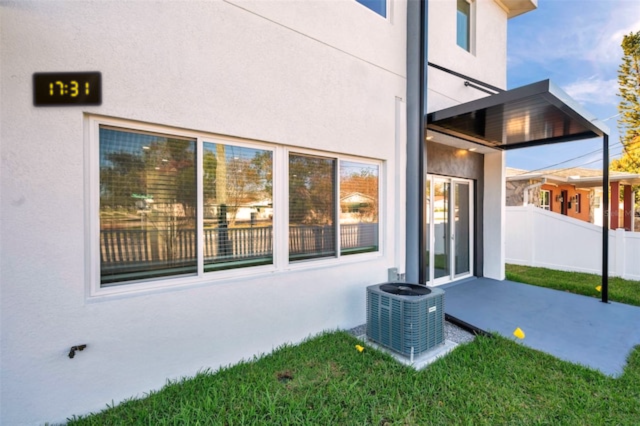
17.31
